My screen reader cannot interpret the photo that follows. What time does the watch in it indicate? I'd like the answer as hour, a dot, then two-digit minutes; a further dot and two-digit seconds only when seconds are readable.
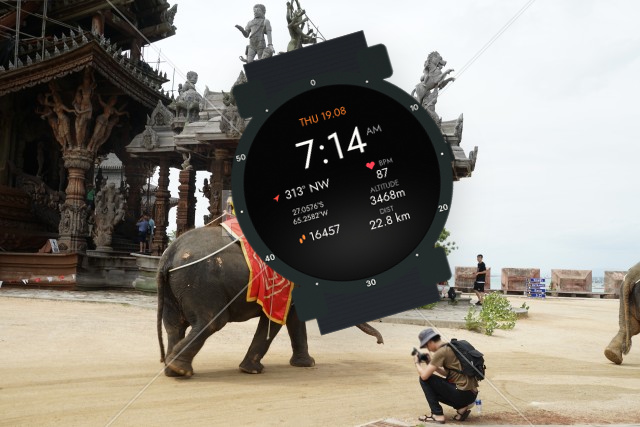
7.14
